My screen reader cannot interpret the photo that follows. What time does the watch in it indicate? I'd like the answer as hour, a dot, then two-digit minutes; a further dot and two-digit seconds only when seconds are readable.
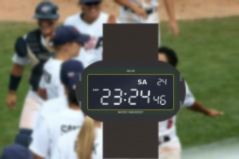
23.24.46
